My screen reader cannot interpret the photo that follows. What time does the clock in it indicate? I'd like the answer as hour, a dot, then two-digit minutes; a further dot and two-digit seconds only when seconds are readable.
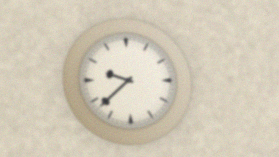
9.38
